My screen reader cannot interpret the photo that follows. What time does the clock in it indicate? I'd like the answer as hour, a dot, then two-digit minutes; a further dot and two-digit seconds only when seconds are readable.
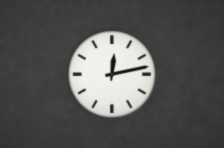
12.13
